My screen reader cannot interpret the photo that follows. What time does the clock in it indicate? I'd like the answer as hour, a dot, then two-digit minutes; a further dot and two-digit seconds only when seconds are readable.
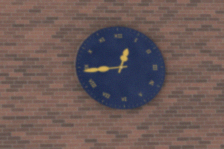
12.44
